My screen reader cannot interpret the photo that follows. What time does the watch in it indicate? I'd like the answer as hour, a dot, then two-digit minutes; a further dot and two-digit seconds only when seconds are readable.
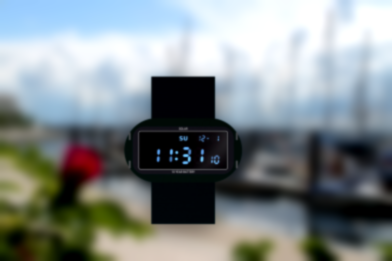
11.31
